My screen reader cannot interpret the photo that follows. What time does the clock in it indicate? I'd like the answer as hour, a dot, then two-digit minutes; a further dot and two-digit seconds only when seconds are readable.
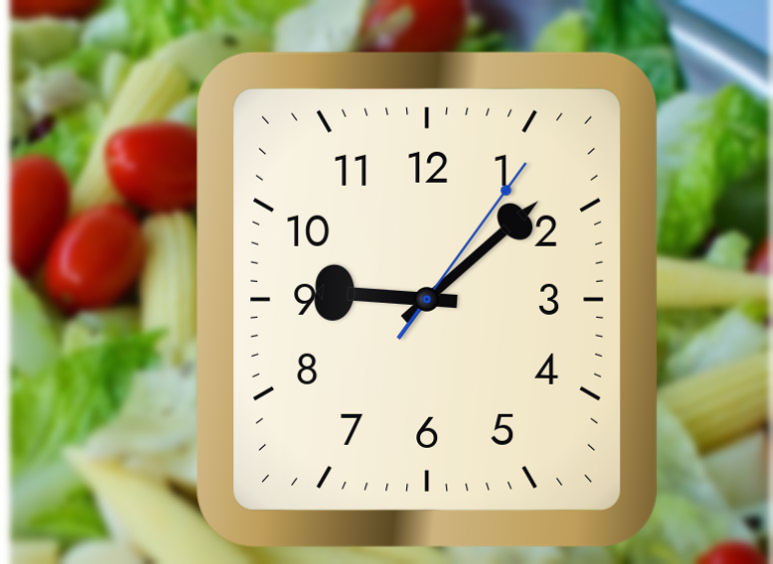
9.08.06
